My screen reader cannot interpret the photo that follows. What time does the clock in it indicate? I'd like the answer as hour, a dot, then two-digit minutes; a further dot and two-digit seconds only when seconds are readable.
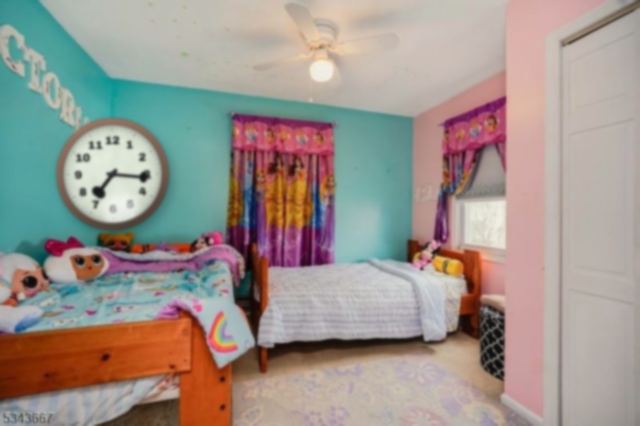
7.16
